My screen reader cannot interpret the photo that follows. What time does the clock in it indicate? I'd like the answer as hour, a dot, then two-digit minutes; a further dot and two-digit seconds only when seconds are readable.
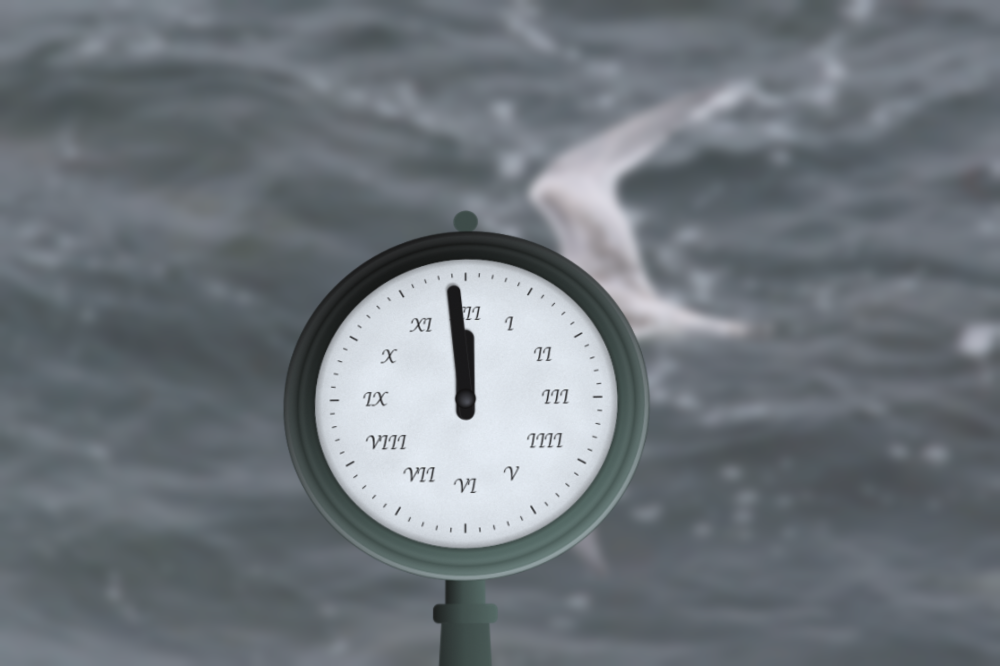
11.59
